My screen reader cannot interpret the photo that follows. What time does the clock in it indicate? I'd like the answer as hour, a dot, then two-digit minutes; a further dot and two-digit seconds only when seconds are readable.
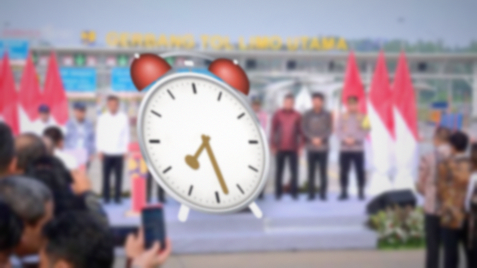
7.28
